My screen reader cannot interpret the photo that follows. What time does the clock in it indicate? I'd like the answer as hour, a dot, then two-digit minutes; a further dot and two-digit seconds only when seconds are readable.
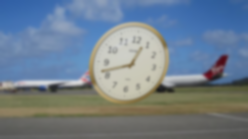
12.42
